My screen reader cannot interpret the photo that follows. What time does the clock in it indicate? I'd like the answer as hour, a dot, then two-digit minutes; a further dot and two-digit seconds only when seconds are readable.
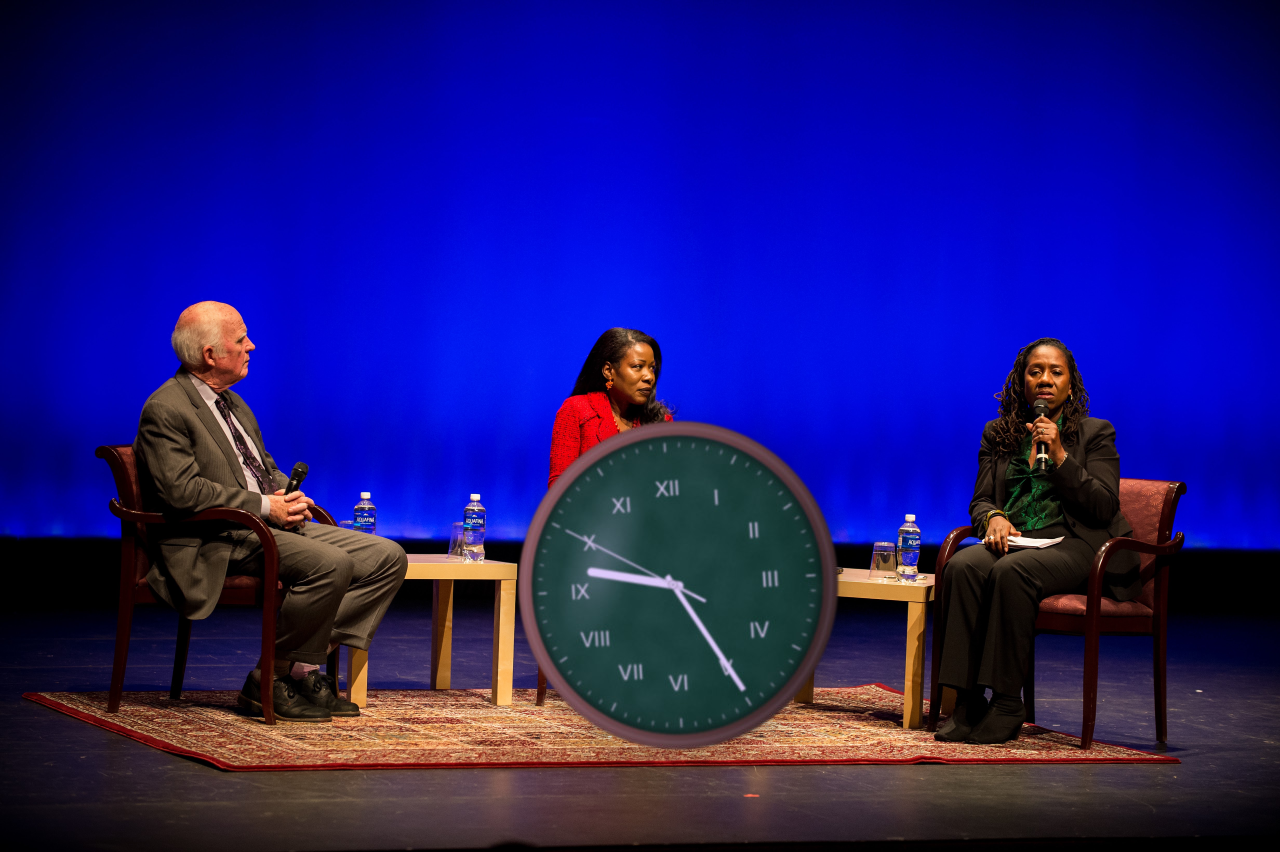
9.24.50
